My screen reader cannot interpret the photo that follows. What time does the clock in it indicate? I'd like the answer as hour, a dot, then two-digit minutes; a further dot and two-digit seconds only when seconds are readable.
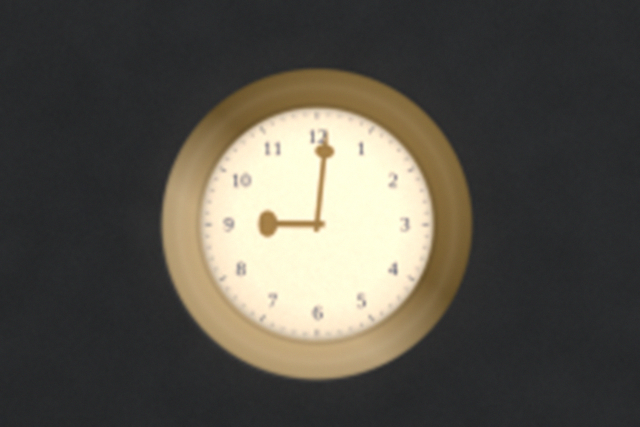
9.01
